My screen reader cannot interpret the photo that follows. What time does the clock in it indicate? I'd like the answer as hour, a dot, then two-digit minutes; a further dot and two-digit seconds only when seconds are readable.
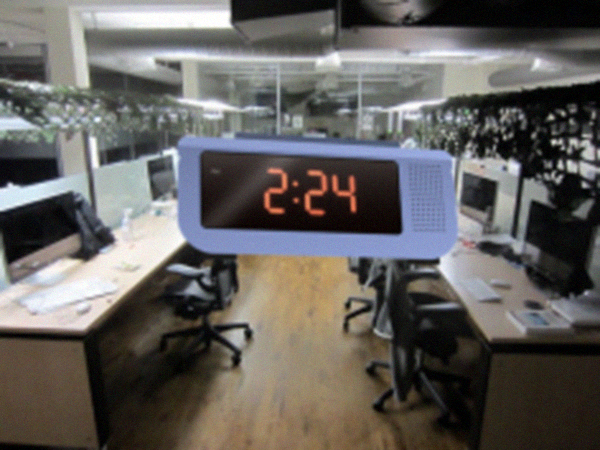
2.24
